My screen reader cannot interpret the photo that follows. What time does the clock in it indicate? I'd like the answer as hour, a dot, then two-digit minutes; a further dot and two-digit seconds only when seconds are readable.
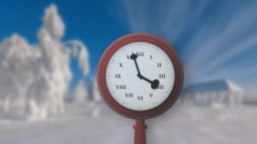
3.57
